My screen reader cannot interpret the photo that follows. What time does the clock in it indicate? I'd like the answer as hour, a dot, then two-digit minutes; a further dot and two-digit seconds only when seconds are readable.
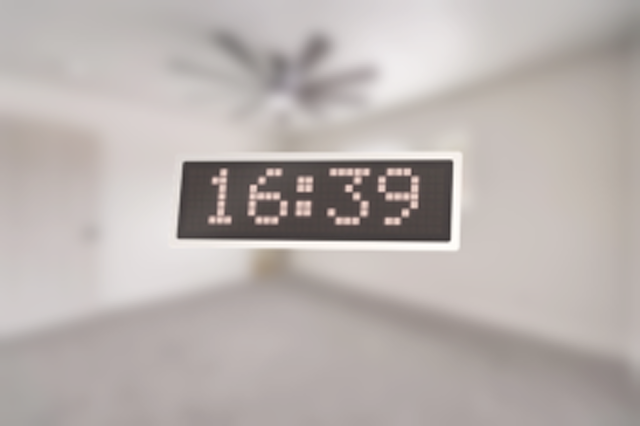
16.39
